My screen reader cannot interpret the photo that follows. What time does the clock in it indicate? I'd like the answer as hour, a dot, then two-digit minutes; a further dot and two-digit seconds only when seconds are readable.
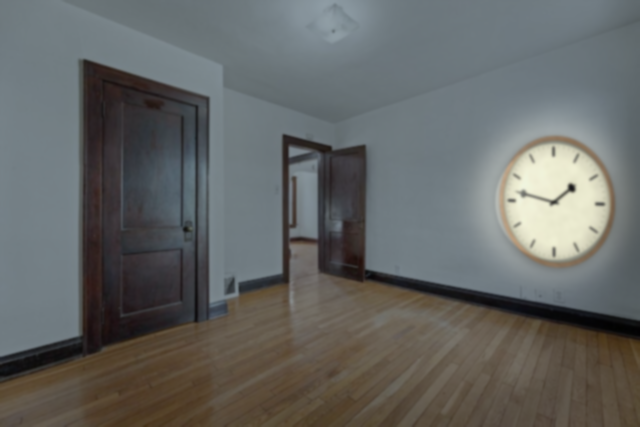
1.47
